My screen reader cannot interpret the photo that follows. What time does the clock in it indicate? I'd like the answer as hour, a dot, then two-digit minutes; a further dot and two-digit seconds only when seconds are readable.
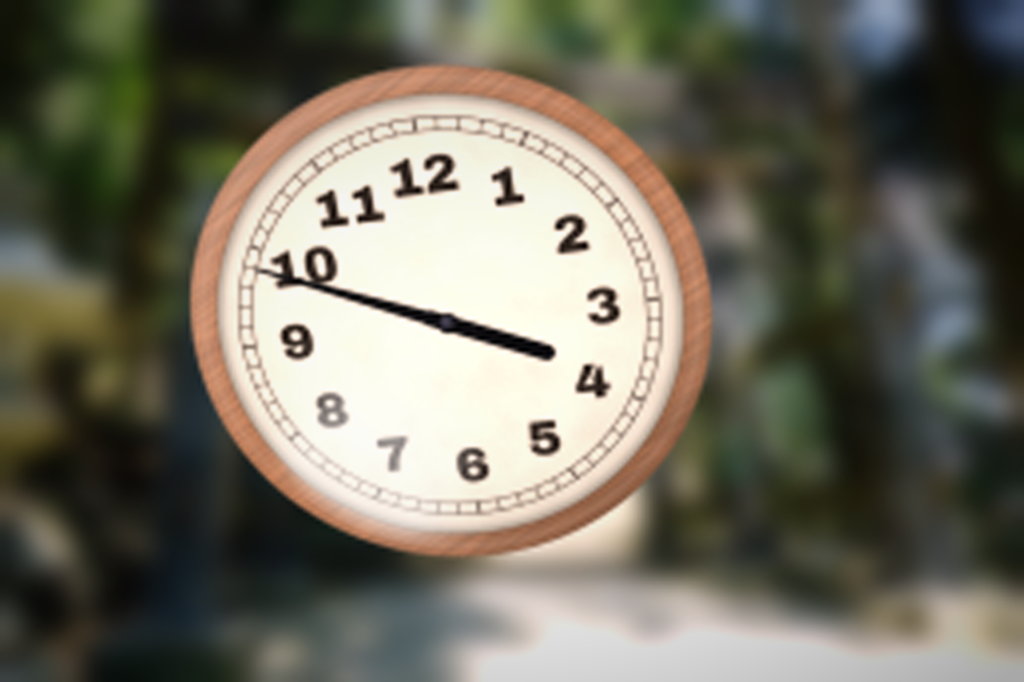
3.49
